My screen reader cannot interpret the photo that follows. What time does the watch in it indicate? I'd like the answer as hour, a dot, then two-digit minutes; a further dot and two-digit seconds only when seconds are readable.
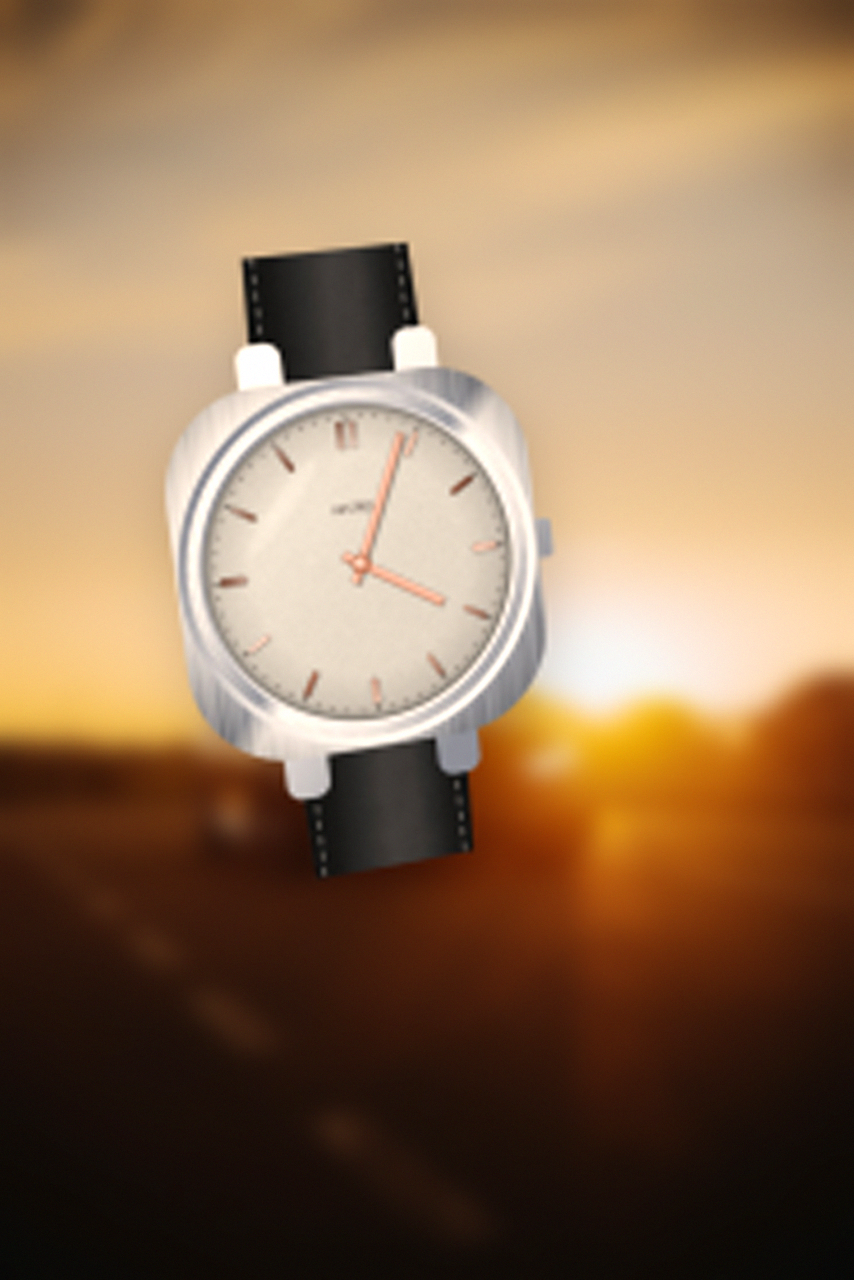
4.04
